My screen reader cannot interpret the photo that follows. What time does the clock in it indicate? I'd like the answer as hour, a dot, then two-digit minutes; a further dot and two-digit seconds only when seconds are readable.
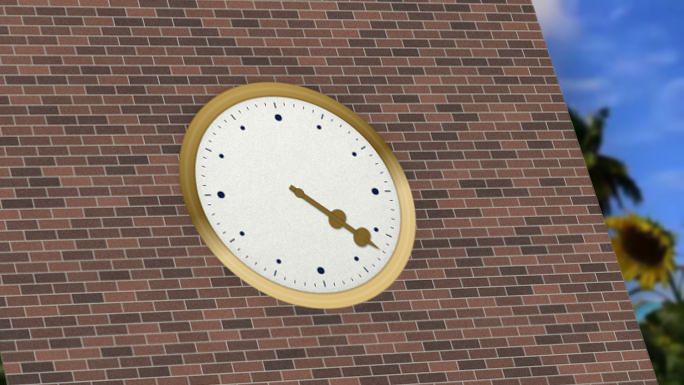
4.22
